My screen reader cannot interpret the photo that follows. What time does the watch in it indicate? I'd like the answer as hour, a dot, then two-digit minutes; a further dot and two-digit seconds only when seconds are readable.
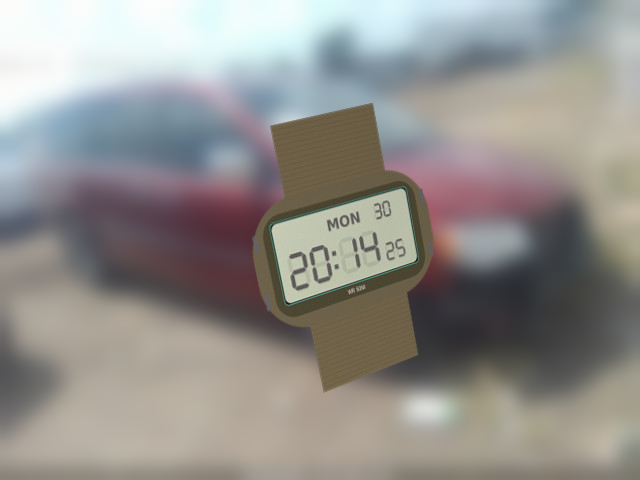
20.14.25
